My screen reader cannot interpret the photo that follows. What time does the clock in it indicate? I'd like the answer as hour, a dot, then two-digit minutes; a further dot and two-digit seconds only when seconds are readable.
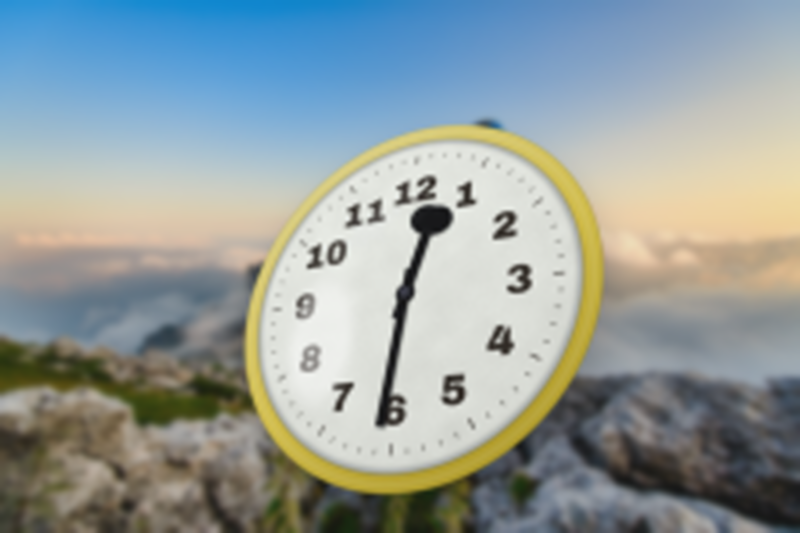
12.31
